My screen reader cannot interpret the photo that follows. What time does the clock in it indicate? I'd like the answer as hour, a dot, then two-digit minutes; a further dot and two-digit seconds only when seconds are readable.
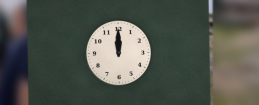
12.00
